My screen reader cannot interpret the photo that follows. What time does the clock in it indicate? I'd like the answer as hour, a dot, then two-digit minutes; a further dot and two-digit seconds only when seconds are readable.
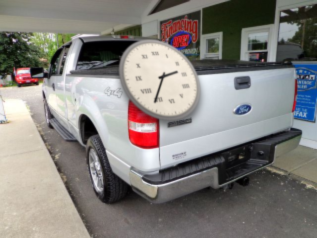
2.36
